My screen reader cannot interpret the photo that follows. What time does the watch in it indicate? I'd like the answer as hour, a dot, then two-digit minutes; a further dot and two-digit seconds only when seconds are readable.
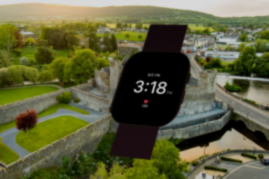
3.18
